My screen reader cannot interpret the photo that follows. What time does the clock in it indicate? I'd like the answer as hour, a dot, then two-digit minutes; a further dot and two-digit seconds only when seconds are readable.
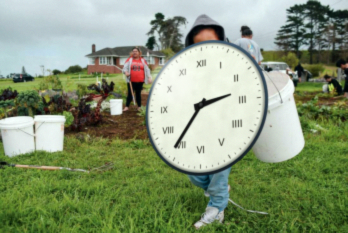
2.36
